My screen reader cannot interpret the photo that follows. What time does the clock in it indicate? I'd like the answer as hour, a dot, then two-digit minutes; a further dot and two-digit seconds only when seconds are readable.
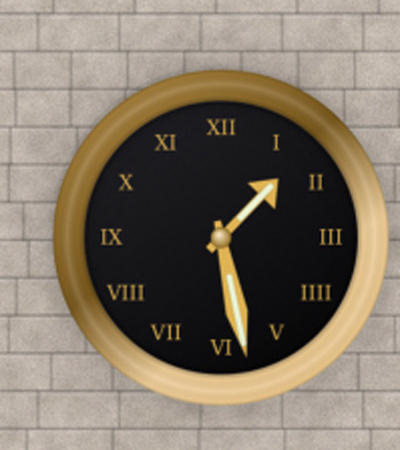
1.28
